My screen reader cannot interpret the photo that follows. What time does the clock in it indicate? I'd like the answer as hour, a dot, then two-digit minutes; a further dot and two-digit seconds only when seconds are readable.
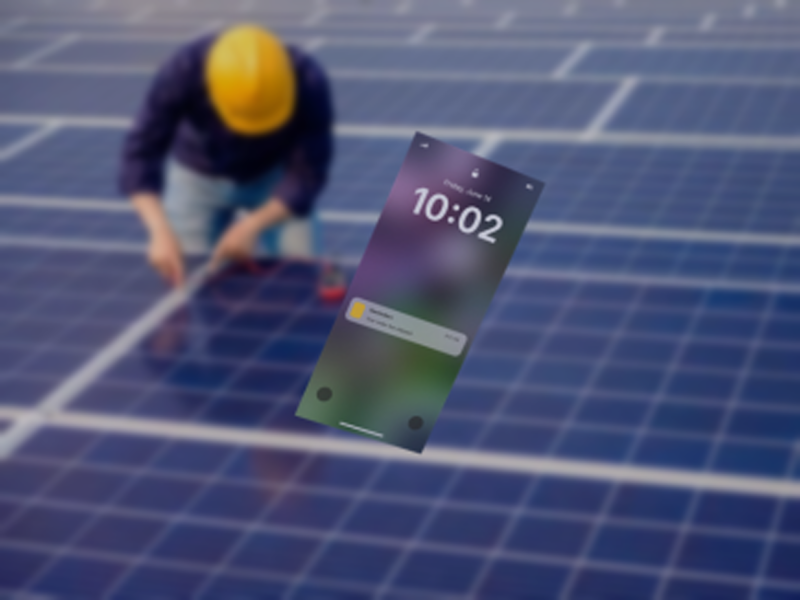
10.02
